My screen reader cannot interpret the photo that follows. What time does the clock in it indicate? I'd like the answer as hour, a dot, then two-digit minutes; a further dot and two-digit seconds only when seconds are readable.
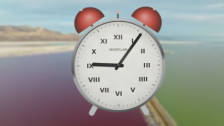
9.06
